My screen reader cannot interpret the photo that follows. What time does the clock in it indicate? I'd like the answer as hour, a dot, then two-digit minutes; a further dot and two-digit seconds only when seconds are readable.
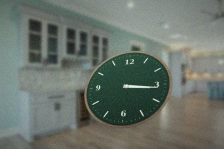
3.16
